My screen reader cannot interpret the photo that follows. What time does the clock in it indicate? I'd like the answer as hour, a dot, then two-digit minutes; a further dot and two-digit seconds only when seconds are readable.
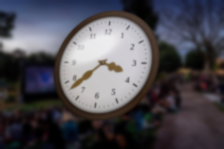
3.38
